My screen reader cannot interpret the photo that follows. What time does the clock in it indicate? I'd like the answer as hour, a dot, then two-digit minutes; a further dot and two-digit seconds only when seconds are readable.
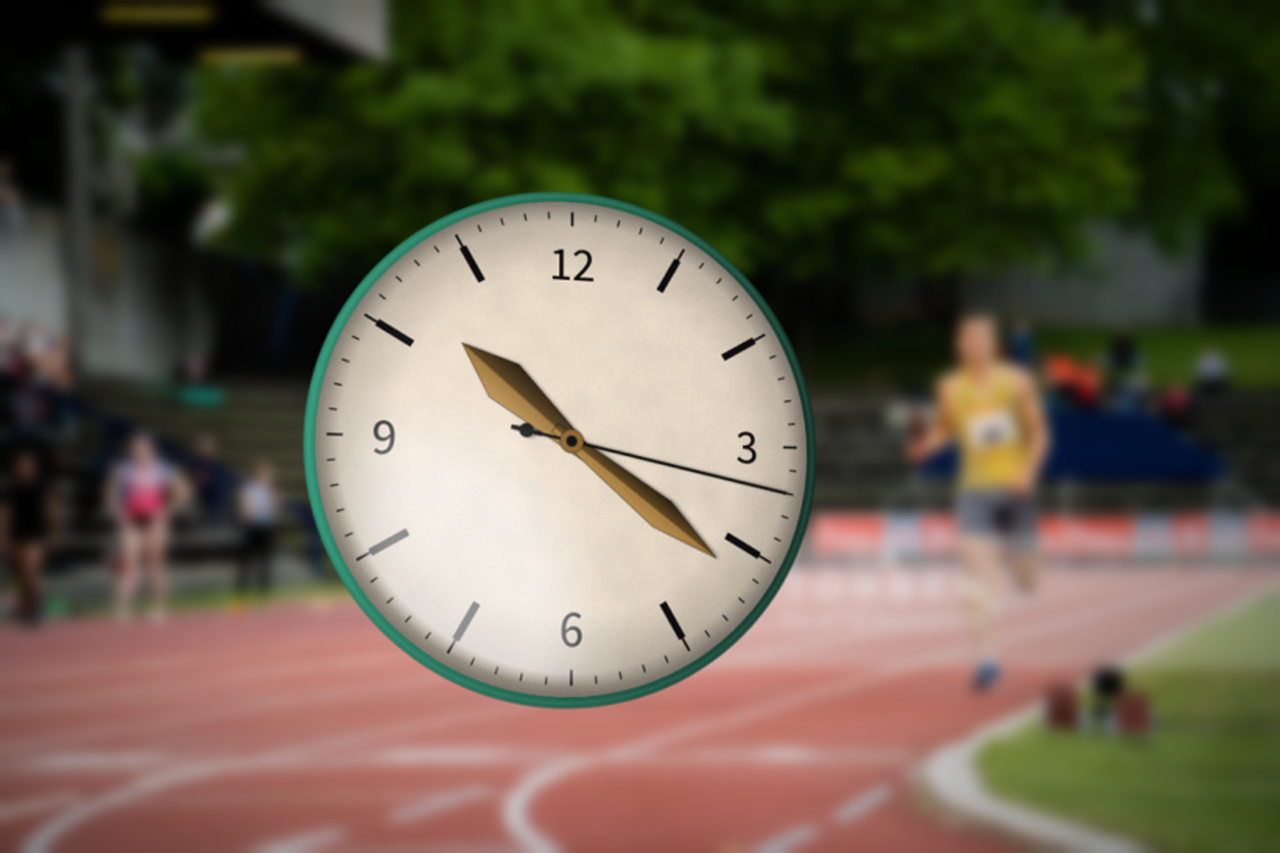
10.21.17
